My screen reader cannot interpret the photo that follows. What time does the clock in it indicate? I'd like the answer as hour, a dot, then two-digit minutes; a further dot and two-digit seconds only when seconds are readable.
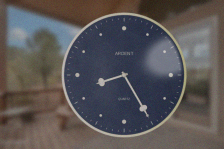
8.25
